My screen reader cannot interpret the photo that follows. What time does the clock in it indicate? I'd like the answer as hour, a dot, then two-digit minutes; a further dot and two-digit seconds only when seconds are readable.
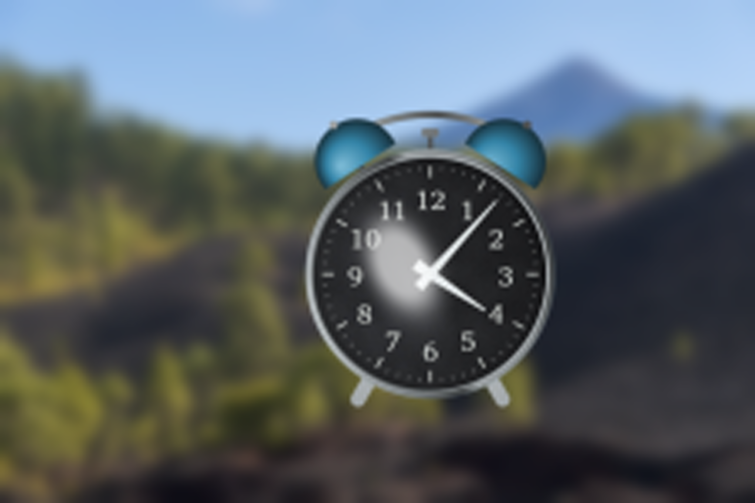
4.07
